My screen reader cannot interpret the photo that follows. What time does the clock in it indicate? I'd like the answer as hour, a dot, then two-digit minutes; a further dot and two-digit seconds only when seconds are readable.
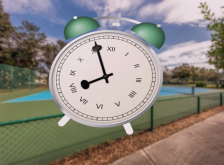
7.56
